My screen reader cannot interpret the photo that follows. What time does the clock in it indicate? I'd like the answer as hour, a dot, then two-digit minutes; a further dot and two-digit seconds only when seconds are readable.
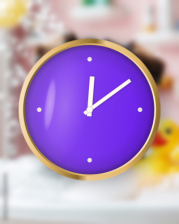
12.09
